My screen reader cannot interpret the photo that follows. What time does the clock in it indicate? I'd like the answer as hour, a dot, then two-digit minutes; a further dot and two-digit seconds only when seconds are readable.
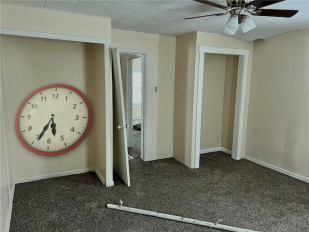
5.34
